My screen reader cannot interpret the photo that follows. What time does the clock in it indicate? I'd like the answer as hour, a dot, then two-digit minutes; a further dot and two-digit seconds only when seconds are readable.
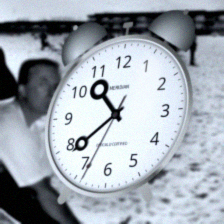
10.38.34
